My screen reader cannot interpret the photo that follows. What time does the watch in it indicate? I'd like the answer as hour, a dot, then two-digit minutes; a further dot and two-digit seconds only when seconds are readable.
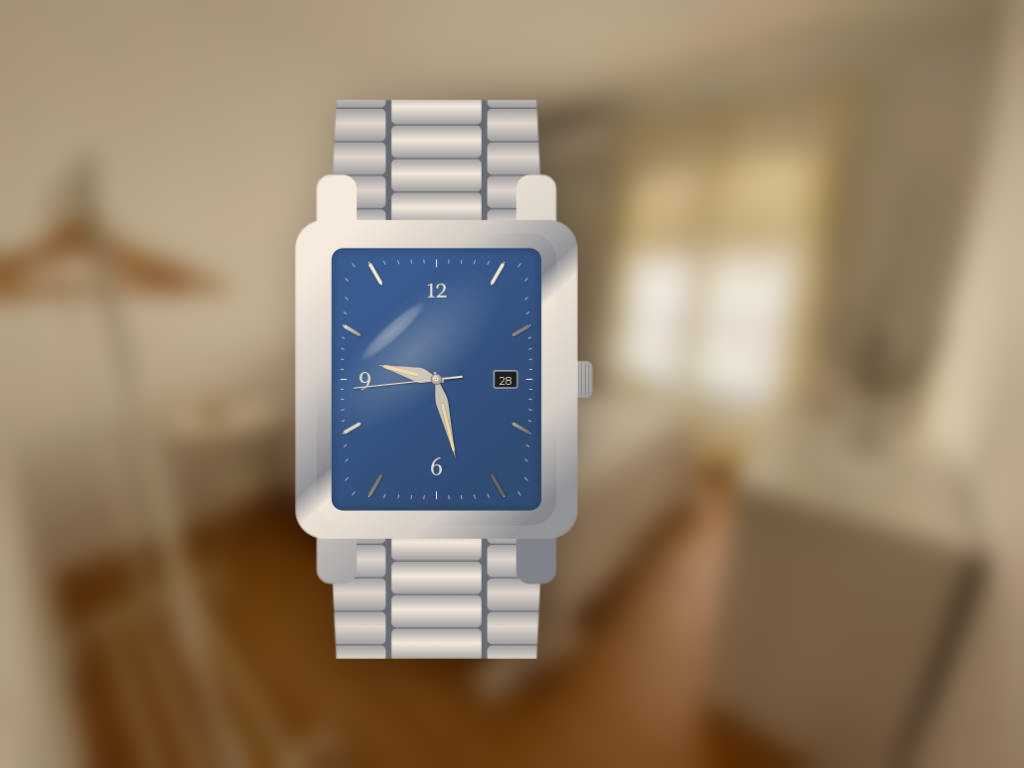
9.27.44
